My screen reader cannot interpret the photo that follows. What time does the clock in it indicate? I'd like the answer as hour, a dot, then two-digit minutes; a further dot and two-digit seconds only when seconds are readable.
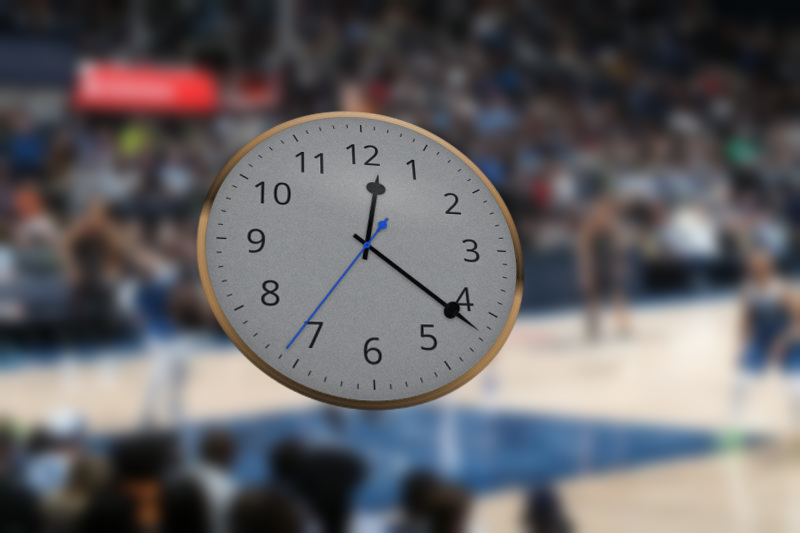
12.21.36
